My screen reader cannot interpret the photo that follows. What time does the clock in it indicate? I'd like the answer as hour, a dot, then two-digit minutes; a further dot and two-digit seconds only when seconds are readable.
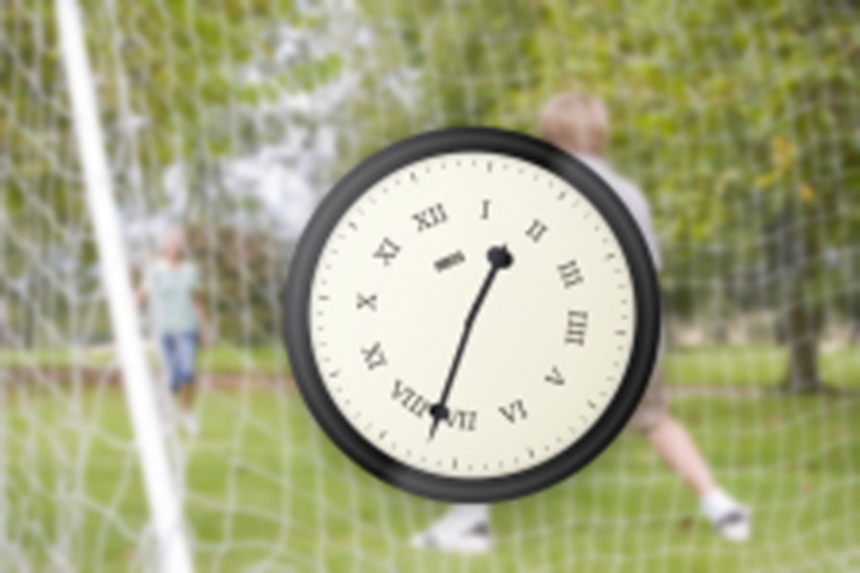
1.37
